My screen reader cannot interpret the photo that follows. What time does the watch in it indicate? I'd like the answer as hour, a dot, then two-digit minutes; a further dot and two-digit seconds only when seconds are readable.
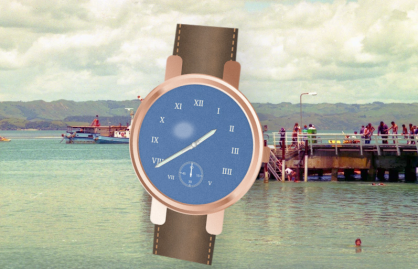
1.39
